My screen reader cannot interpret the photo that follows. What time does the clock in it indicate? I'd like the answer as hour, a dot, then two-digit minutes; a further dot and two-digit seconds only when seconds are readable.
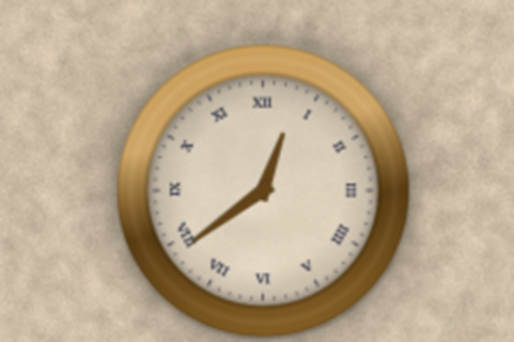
12.39
